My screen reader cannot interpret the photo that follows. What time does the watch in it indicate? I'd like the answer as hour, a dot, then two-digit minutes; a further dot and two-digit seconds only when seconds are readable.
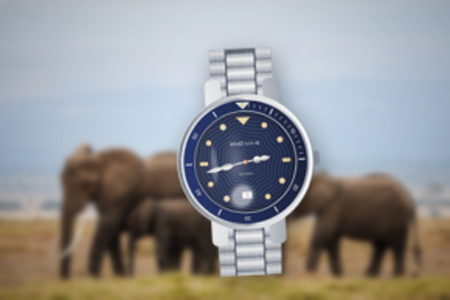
2.43
